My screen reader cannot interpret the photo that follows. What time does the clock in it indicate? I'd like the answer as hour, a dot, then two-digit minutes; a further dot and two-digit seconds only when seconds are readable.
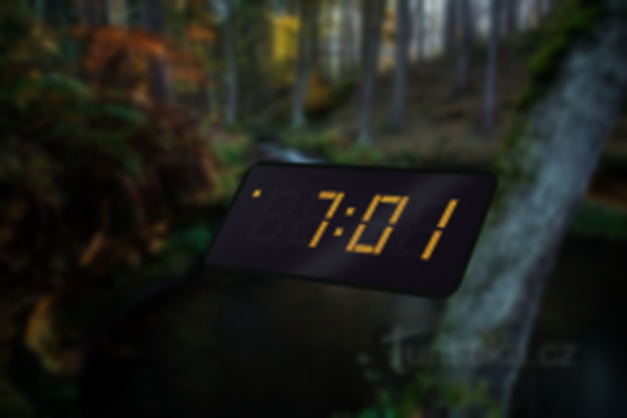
7.01
